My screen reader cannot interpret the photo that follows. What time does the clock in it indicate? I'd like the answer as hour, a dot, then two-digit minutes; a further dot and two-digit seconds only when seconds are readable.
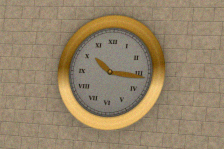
10.16
